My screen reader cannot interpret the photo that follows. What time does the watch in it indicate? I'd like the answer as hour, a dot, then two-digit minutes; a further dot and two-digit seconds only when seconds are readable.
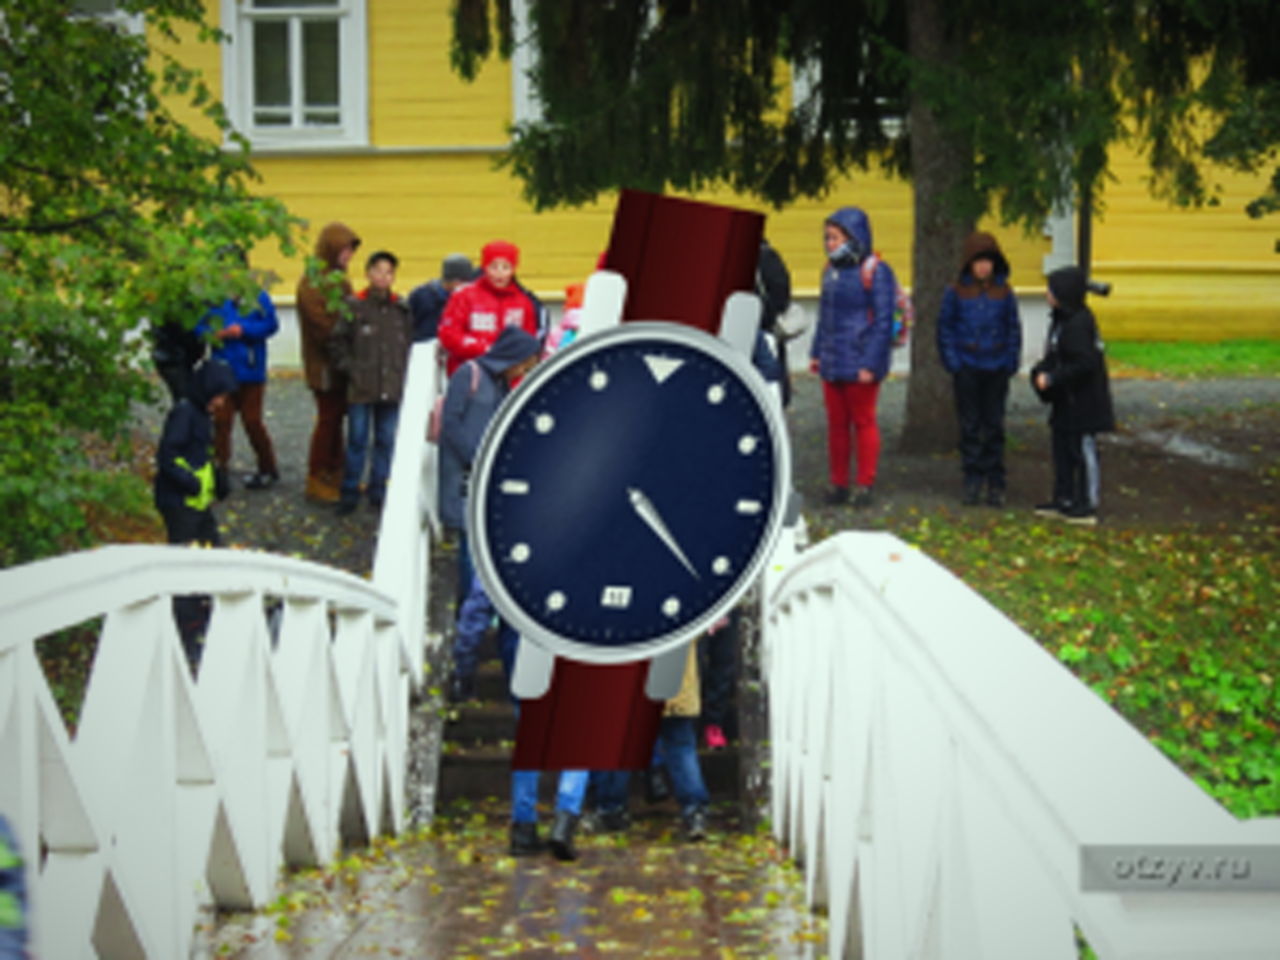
4.22
